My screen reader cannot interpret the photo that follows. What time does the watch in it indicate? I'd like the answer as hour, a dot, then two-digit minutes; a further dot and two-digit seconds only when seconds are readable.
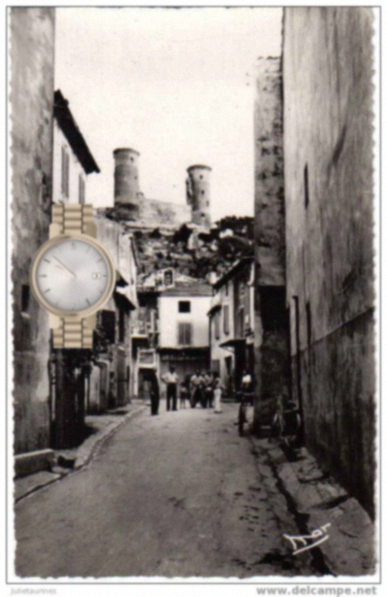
9.52
